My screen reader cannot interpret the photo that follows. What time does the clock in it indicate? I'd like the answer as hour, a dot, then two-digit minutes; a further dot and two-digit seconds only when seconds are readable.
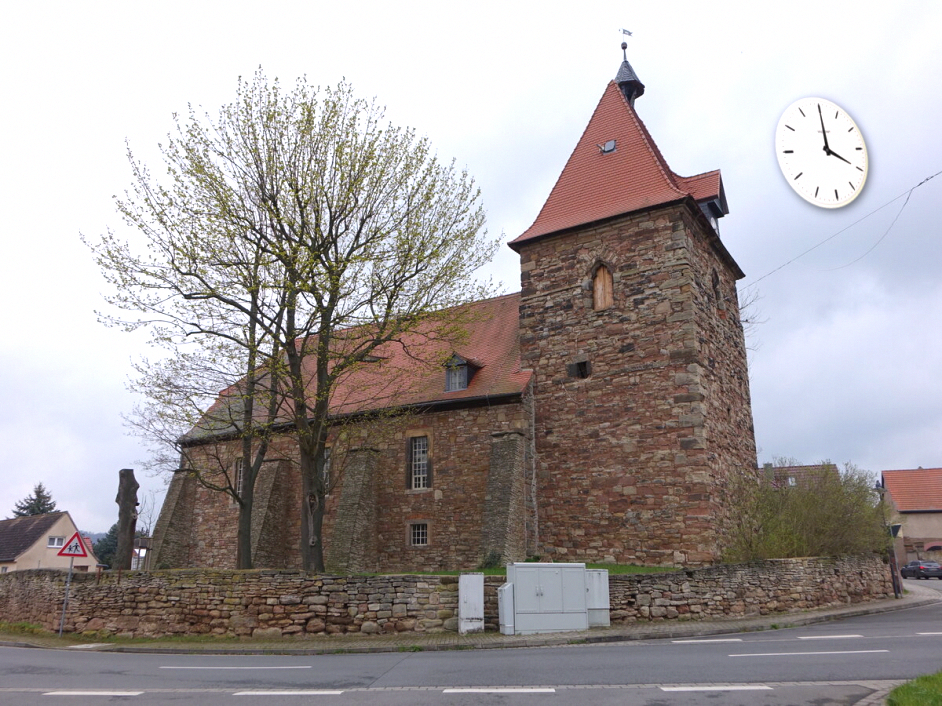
4.00
